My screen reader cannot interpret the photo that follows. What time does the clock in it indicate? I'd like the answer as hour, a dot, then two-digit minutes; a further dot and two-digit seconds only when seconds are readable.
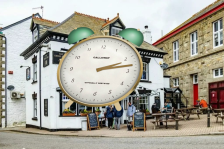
2.13
